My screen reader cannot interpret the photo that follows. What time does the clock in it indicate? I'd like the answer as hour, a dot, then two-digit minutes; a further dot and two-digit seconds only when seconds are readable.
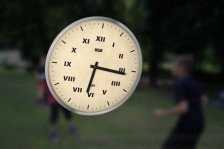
6.16
